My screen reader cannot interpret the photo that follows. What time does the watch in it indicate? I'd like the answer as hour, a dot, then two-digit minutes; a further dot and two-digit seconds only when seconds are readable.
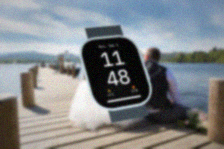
11.48
